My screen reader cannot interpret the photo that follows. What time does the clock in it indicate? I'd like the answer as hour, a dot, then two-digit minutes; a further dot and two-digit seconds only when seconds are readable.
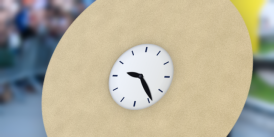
9.24
